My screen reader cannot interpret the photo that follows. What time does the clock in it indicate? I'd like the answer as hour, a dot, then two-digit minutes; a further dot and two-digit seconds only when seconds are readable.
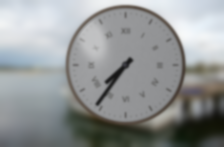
7.36
